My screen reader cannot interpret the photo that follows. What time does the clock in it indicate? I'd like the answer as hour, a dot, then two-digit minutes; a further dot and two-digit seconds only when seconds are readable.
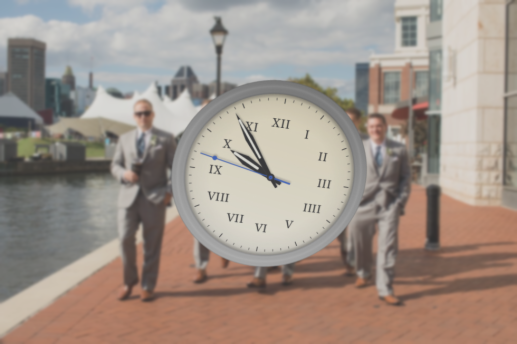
9.53.47
